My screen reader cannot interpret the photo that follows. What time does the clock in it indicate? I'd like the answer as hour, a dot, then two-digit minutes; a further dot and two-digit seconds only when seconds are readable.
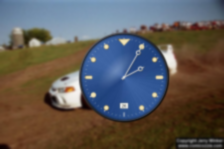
2.05
